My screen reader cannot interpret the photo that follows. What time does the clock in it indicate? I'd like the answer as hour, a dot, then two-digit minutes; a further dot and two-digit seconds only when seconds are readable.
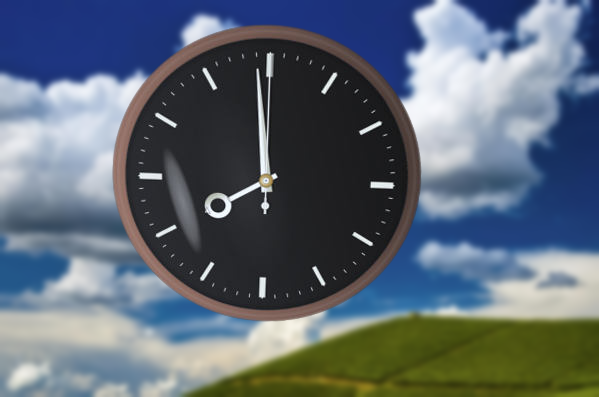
7.59.00
